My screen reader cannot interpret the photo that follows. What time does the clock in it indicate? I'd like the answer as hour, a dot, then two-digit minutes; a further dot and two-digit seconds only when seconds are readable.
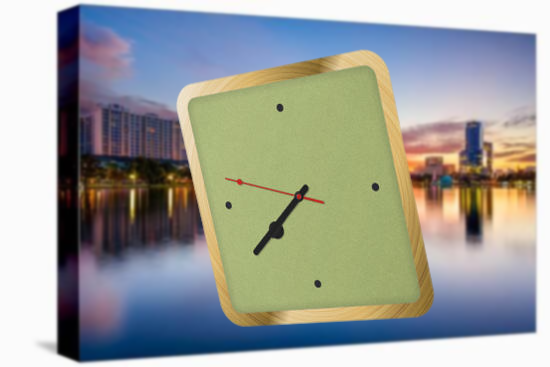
7.38.48
